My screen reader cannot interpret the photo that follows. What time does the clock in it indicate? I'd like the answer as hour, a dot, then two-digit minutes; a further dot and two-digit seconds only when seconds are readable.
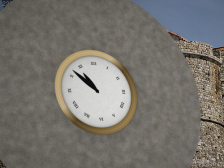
10.52
